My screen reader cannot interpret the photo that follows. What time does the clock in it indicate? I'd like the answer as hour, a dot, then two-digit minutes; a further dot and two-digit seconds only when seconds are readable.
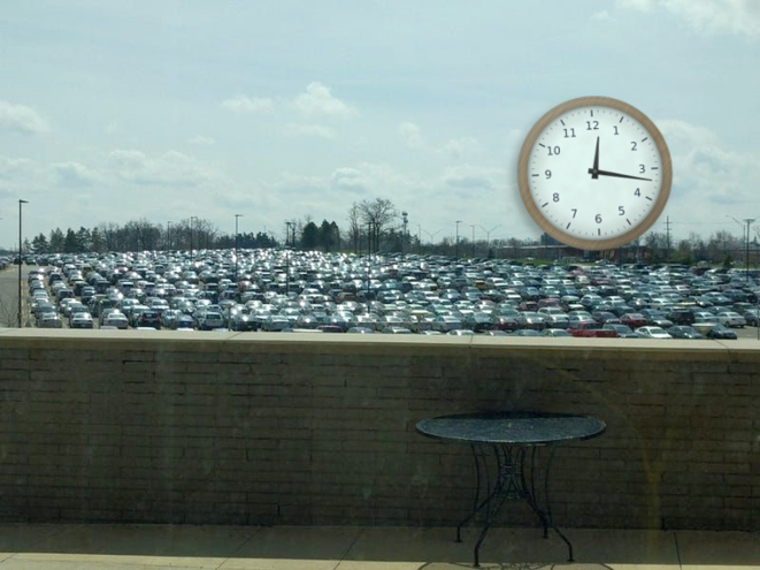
12.17
